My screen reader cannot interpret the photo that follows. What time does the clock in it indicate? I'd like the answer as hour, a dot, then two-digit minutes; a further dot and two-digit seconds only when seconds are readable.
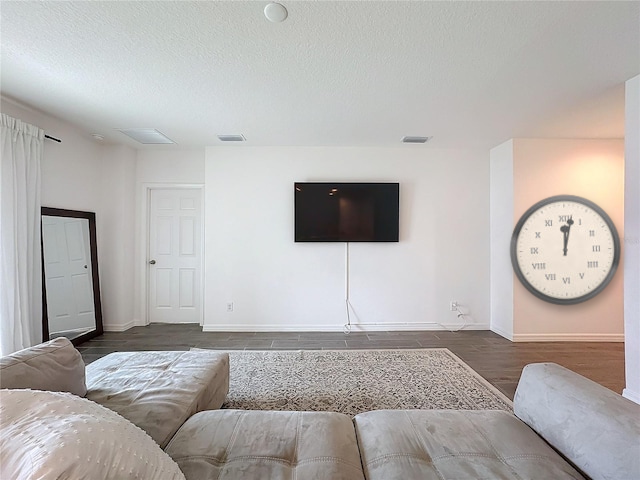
12.02
